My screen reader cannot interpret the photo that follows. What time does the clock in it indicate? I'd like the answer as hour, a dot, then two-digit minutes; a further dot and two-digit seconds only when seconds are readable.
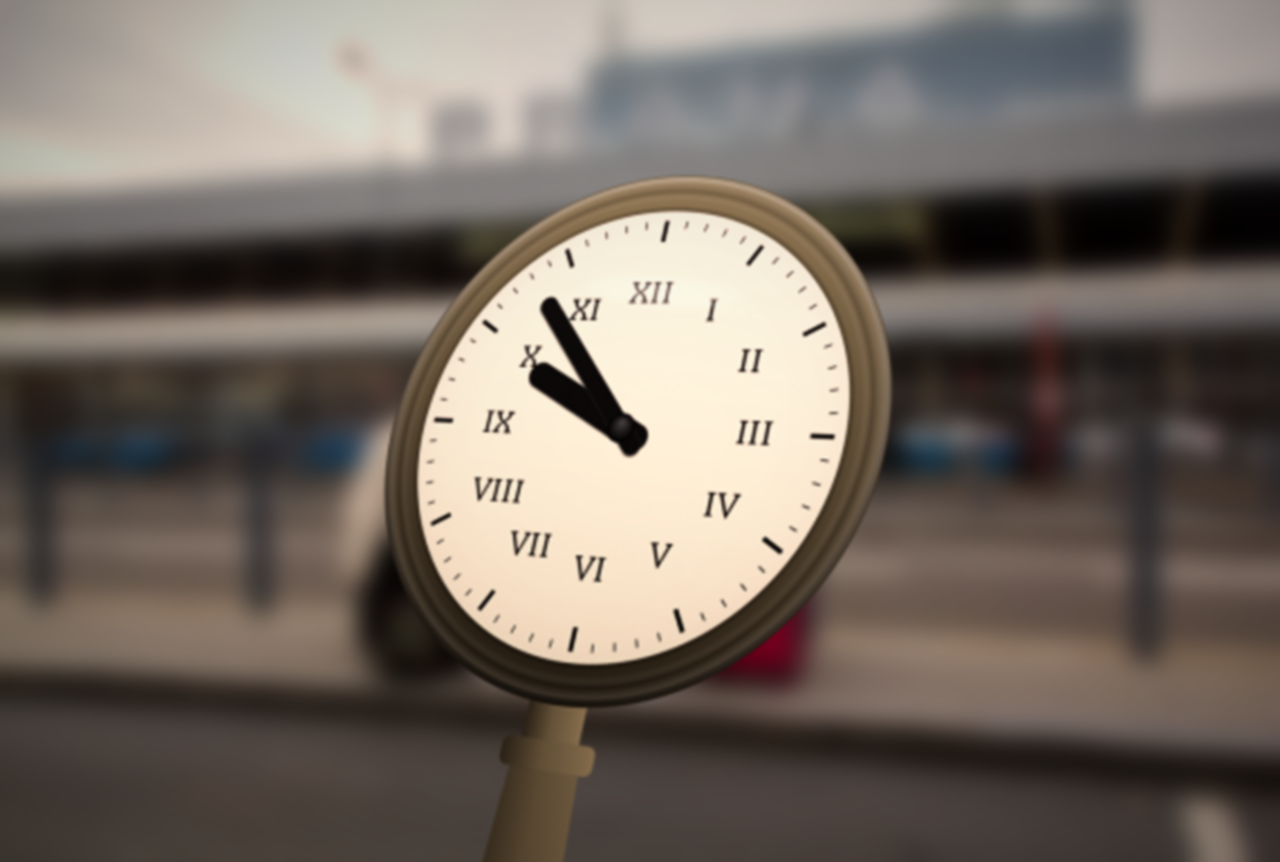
9.53
